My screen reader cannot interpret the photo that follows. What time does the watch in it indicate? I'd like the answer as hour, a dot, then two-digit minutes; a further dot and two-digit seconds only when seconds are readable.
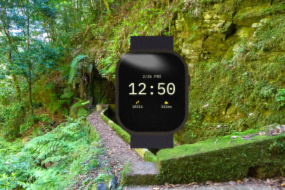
12.50
